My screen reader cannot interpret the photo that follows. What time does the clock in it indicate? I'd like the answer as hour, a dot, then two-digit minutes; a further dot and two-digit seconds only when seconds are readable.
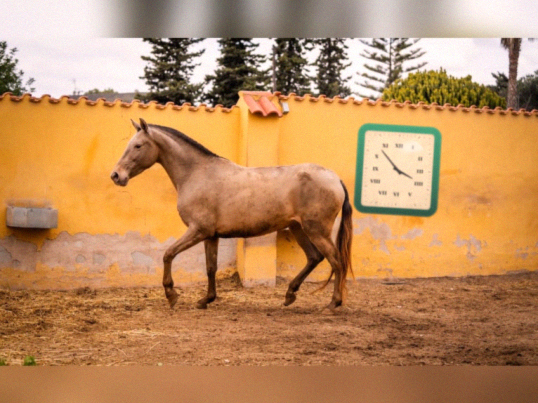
3.53
